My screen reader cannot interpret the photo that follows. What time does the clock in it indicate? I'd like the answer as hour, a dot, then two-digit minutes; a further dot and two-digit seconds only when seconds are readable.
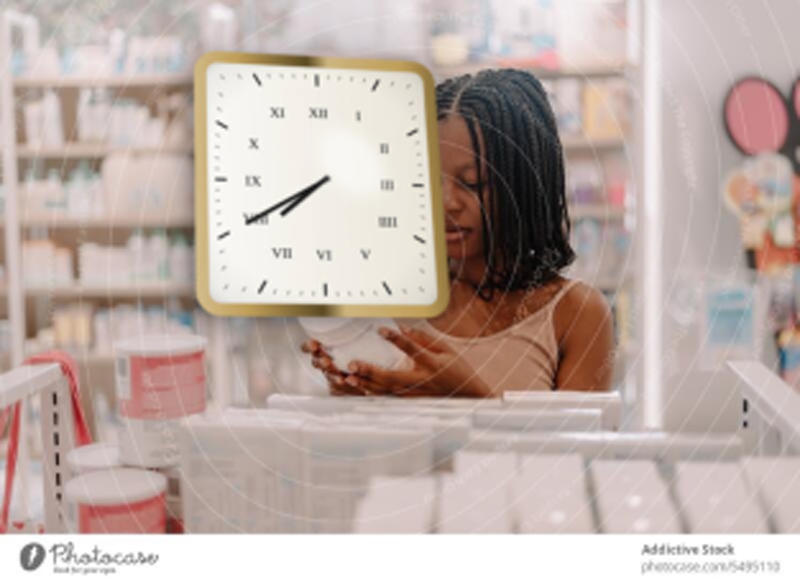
7.40
